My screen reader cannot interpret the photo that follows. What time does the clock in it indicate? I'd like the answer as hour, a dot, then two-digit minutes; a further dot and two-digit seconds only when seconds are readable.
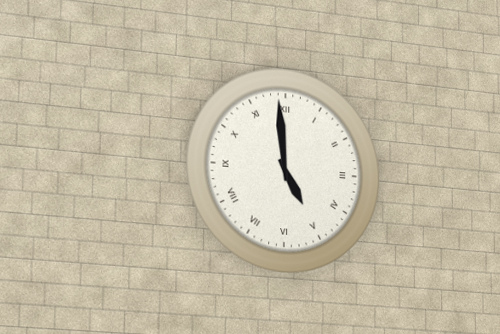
4.59
